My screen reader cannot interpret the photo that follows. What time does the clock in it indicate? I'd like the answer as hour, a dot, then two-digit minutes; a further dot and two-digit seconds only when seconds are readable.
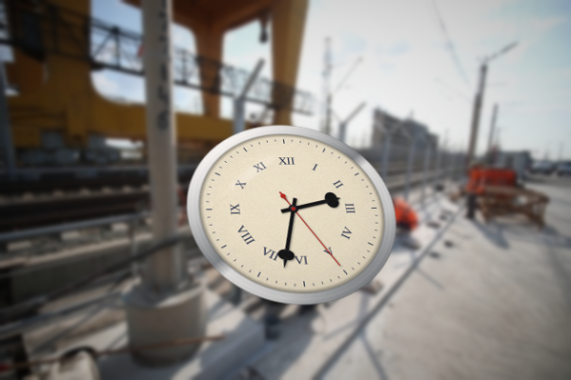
2.32.25
